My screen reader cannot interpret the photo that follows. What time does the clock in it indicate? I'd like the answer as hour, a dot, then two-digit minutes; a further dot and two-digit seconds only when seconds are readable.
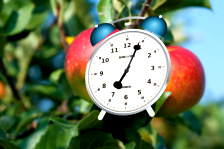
7.04
